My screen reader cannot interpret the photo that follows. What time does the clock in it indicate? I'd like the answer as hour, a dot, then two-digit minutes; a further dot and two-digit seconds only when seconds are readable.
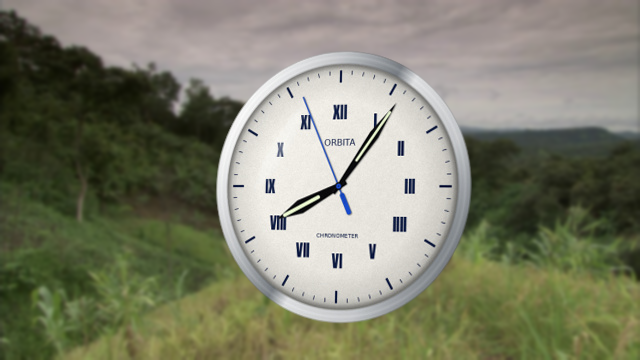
8.05.56
